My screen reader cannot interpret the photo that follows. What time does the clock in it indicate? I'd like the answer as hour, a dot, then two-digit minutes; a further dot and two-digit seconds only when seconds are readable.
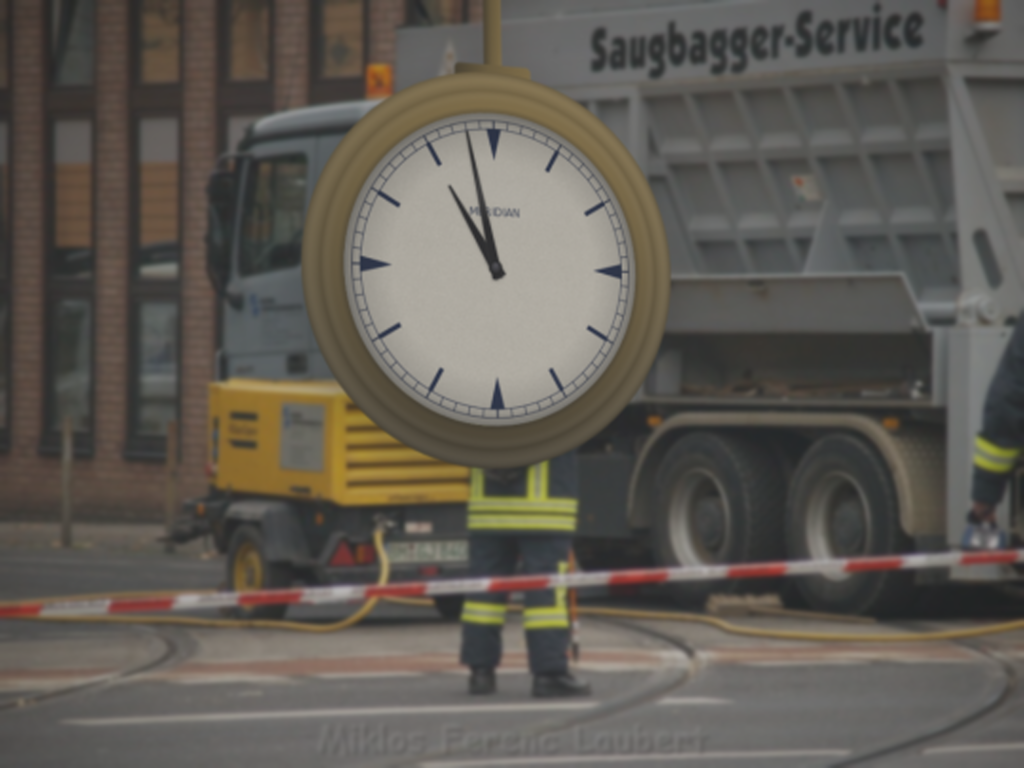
10.58
